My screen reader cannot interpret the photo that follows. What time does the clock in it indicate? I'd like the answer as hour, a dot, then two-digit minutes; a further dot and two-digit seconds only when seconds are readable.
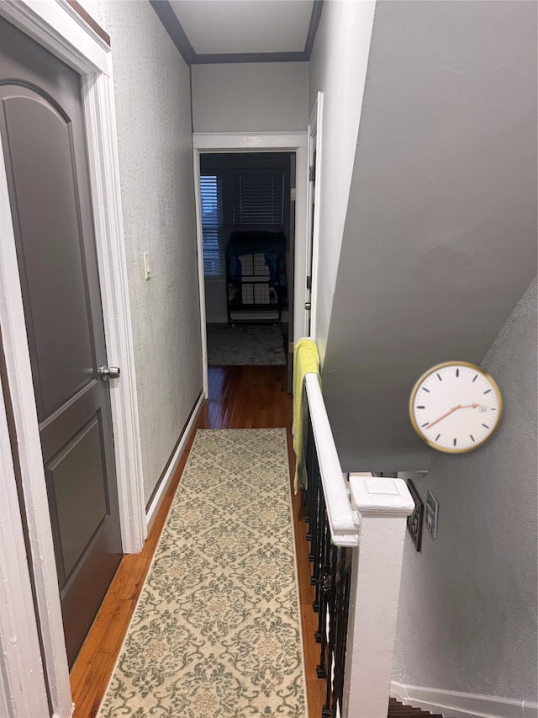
2.39
